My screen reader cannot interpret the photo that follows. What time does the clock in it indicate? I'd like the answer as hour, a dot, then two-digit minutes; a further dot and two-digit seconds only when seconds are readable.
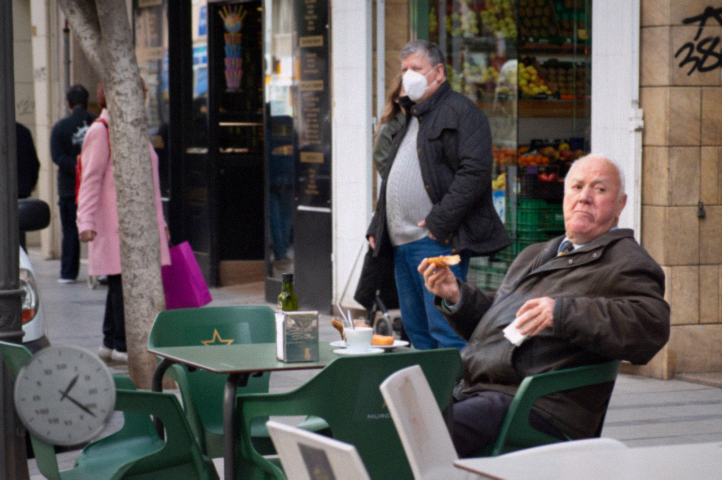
1.22
